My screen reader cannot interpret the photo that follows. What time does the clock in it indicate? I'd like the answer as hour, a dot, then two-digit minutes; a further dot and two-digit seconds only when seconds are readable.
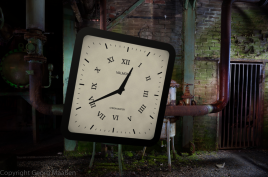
12.40
